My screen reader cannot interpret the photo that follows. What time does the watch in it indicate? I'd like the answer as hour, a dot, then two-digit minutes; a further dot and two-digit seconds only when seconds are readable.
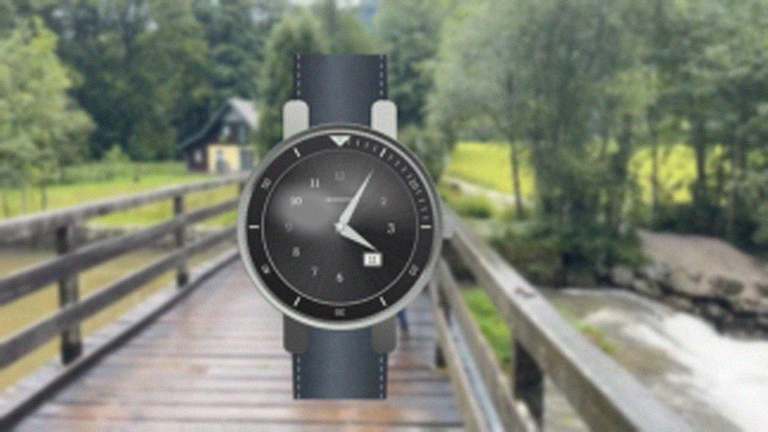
4.05
